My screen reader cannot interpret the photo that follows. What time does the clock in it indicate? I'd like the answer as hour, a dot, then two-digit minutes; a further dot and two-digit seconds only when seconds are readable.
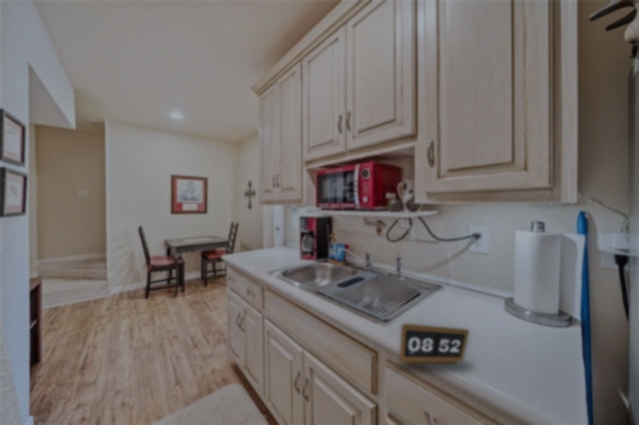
8.52
